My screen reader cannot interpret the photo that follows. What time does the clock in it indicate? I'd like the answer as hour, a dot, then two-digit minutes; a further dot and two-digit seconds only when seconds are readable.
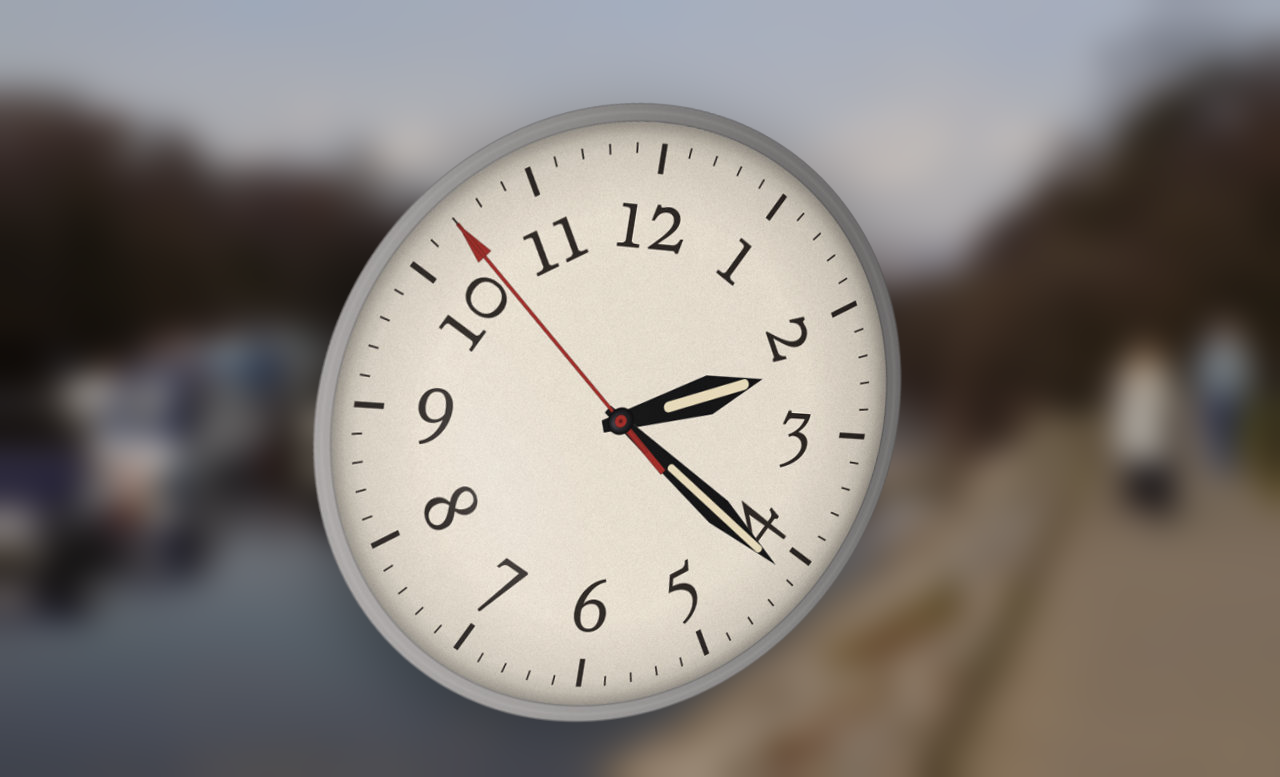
2.20.52
